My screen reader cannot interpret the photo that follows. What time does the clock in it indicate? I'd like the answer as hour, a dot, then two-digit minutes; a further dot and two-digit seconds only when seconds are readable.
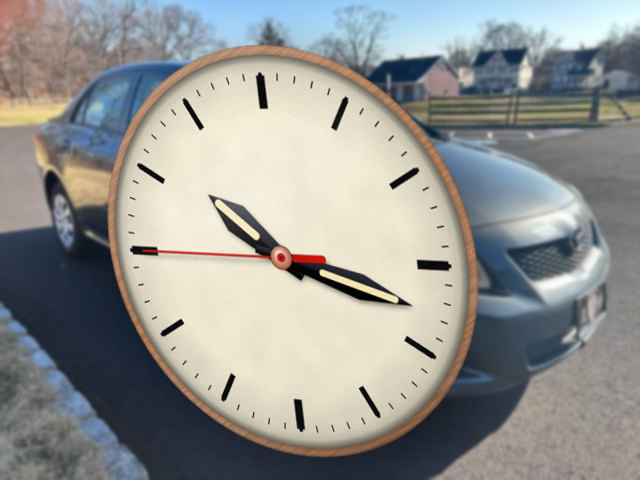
10.17.45
